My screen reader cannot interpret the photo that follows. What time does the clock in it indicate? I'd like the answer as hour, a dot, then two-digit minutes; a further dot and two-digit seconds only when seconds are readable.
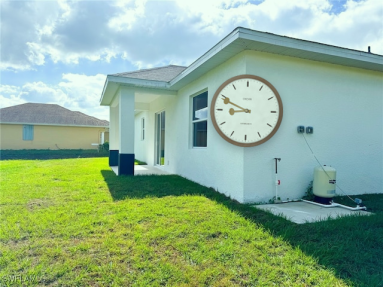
8.49
